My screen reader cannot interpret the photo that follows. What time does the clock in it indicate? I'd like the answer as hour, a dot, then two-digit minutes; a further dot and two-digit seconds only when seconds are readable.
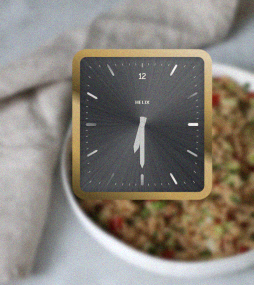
6.30
